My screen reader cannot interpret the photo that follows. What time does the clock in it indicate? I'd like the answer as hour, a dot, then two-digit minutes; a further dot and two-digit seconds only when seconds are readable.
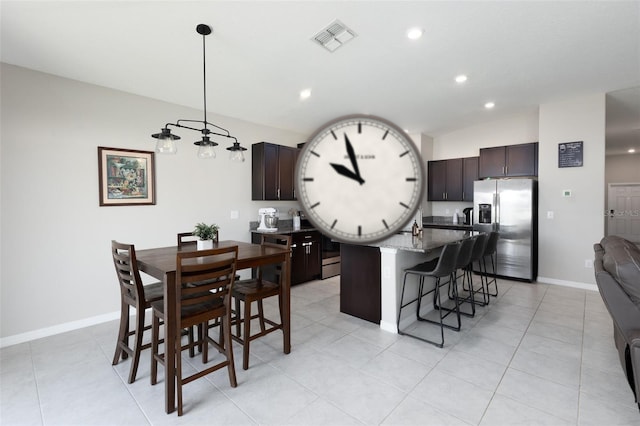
9.57
